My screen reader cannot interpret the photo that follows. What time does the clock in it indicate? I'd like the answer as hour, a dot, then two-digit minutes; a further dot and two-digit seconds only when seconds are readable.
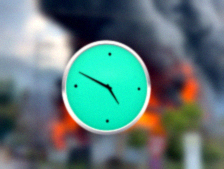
4.49
